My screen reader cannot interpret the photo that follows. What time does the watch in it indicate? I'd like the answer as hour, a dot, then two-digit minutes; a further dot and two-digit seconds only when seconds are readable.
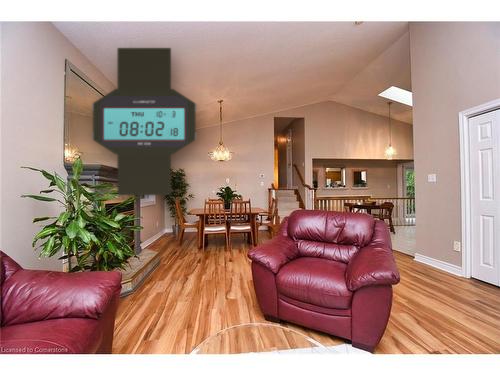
8.02
